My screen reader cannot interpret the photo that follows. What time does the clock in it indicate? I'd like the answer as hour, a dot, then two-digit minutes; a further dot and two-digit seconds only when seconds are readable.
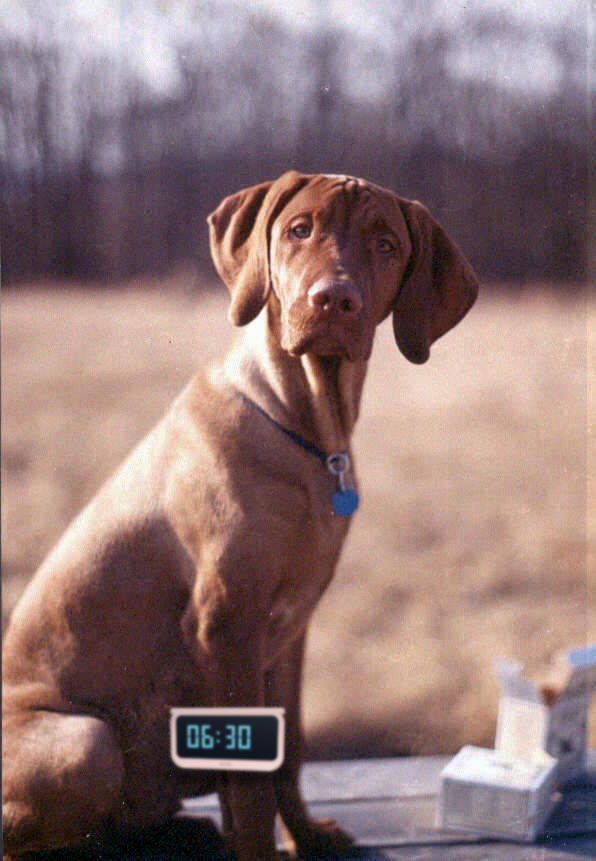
6.30
